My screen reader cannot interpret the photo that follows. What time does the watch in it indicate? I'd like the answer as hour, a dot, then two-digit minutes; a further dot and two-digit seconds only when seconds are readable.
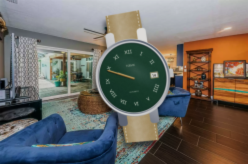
9.49
